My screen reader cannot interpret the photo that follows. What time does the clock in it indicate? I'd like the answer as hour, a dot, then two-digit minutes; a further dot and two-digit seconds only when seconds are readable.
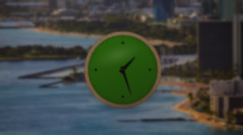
1.27
